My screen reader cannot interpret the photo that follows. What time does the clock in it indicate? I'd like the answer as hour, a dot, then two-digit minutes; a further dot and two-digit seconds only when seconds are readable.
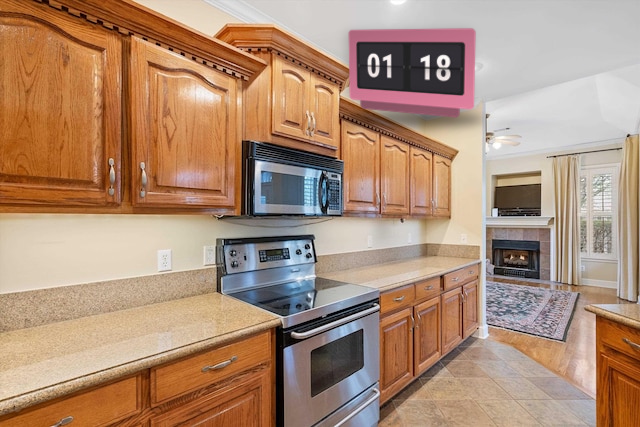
1.18
